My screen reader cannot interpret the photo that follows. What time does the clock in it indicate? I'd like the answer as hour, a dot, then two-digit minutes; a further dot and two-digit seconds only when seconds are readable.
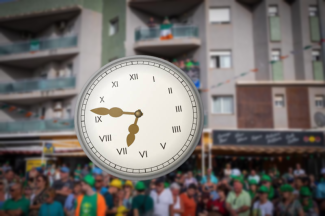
6.47
